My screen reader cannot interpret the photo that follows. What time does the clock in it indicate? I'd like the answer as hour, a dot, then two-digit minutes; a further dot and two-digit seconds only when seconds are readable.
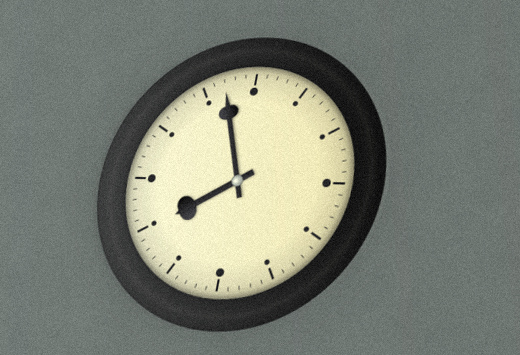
7.57
